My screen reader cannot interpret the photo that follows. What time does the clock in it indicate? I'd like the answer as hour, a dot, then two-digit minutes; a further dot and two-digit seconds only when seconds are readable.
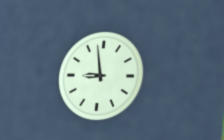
8.58
